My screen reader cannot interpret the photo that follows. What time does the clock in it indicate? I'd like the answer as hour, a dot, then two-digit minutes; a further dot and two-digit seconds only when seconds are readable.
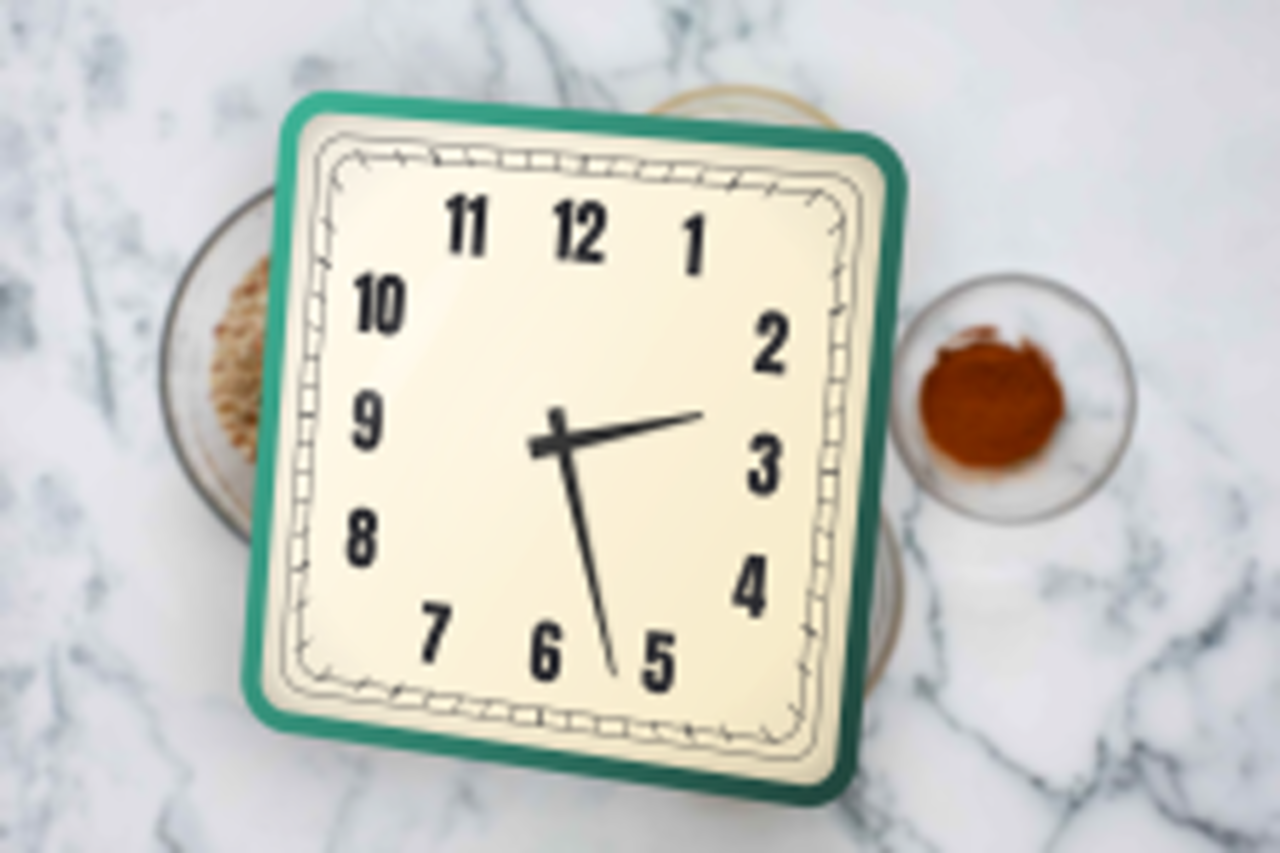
2.27
